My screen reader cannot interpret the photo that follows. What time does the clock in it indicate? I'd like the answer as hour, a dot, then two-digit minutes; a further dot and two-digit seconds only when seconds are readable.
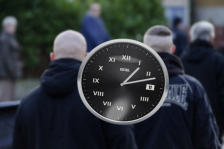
1.12
